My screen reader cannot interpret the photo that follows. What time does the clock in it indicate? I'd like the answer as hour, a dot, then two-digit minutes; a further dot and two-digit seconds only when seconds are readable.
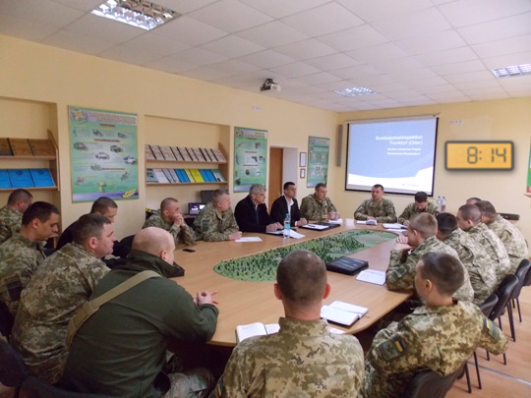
8.14
